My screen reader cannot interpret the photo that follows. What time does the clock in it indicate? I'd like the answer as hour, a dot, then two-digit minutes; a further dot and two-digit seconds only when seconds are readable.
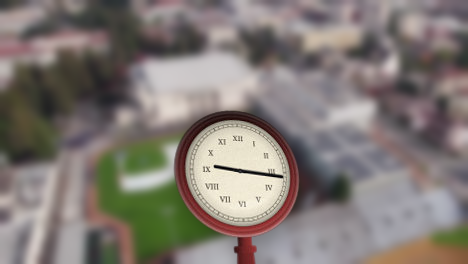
9.16
